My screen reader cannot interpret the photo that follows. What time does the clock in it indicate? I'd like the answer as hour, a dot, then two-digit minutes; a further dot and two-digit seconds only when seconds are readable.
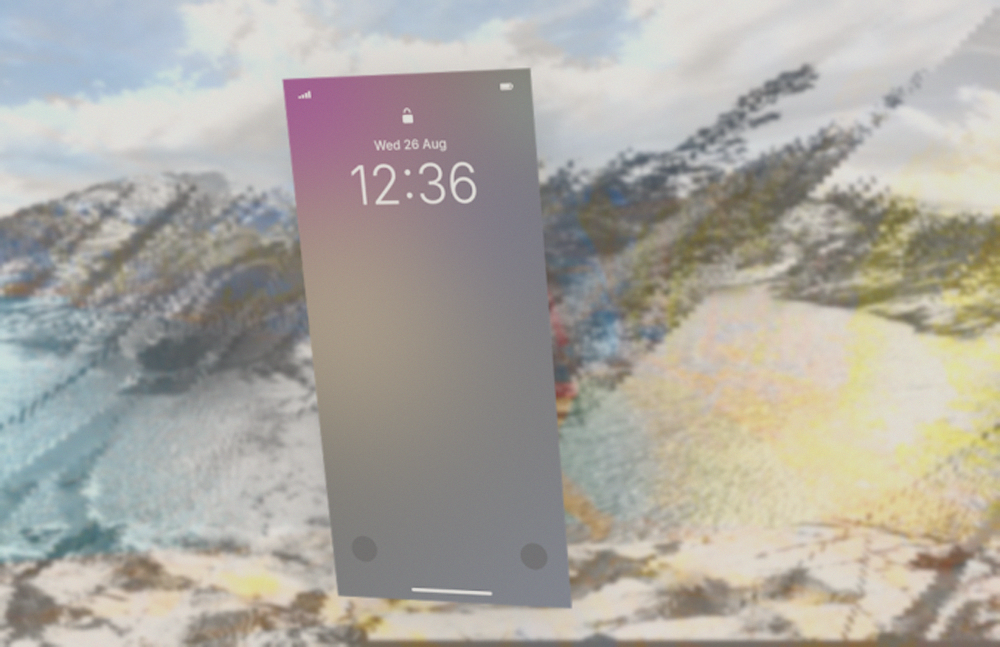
12.36
